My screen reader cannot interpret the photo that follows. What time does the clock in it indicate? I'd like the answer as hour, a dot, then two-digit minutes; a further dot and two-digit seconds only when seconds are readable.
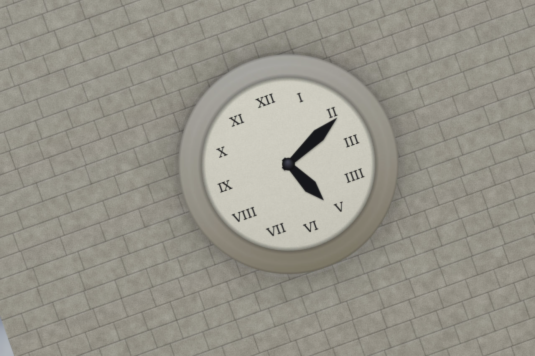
5.11
